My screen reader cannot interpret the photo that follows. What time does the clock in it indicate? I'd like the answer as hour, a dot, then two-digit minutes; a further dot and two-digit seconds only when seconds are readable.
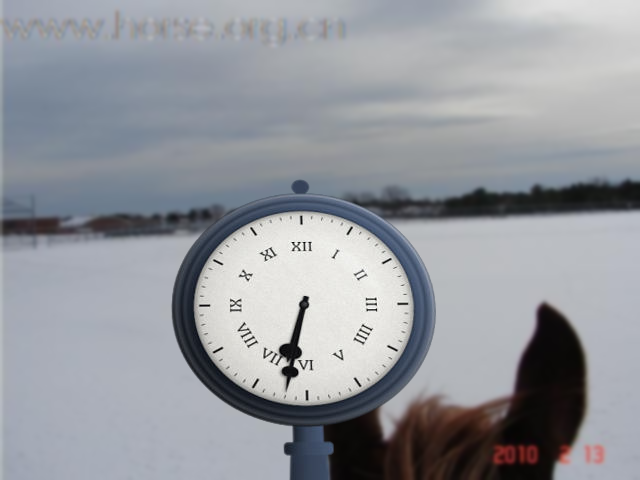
6.32
